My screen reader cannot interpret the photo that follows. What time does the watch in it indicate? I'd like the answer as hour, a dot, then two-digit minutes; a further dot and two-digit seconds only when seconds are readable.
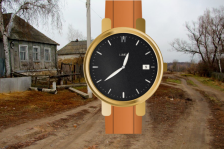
12.39
